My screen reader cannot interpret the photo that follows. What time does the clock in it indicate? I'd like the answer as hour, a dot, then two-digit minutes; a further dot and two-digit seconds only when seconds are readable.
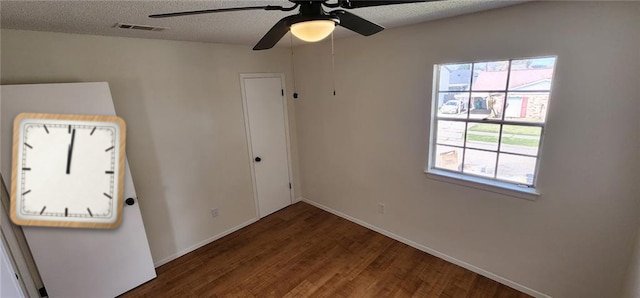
12.01
